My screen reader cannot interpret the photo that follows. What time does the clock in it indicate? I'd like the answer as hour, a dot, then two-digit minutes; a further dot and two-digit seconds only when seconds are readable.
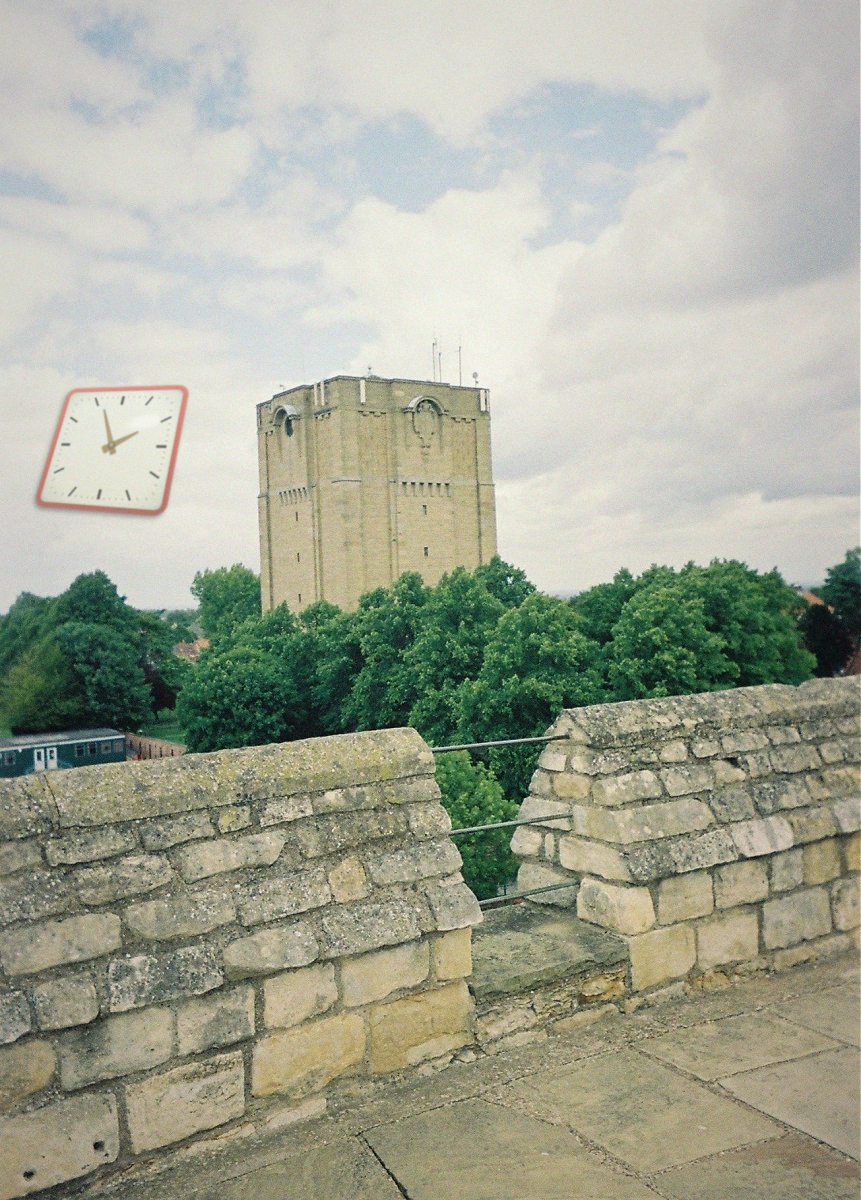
1.56
